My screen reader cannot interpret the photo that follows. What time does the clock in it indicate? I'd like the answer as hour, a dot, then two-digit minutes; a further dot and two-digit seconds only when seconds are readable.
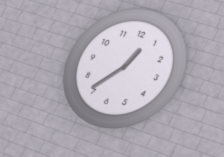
12.36
